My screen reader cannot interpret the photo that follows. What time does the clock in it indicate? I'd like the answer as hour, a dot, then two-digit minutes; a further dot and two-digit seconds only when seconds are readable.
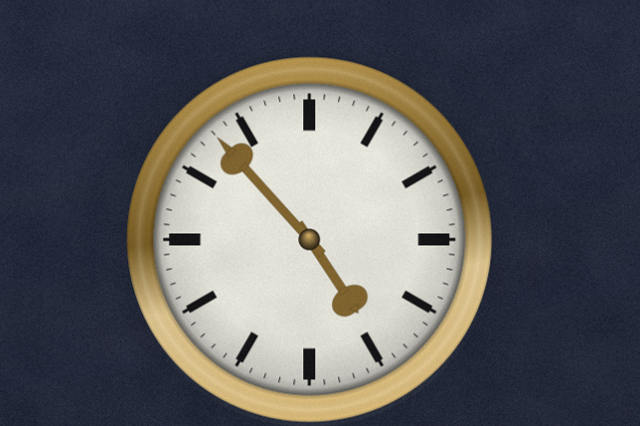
4.53
